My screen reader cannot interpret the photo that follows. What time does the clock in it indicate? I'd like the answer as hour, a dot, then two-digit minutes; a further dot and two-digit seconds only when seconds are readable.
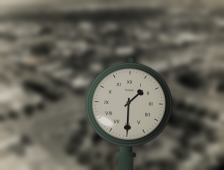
1.30
